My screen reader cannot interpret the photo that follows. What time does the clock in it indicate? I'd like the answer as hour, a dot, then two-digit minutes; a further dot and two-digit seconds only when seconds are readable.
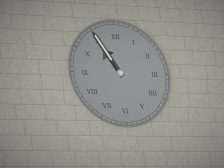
10.55
